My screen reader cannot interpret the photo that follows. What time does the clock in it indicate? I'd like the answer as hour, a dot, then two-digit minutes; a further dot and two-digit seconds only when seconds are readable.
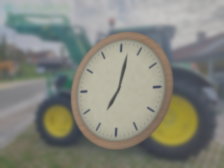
7.02
